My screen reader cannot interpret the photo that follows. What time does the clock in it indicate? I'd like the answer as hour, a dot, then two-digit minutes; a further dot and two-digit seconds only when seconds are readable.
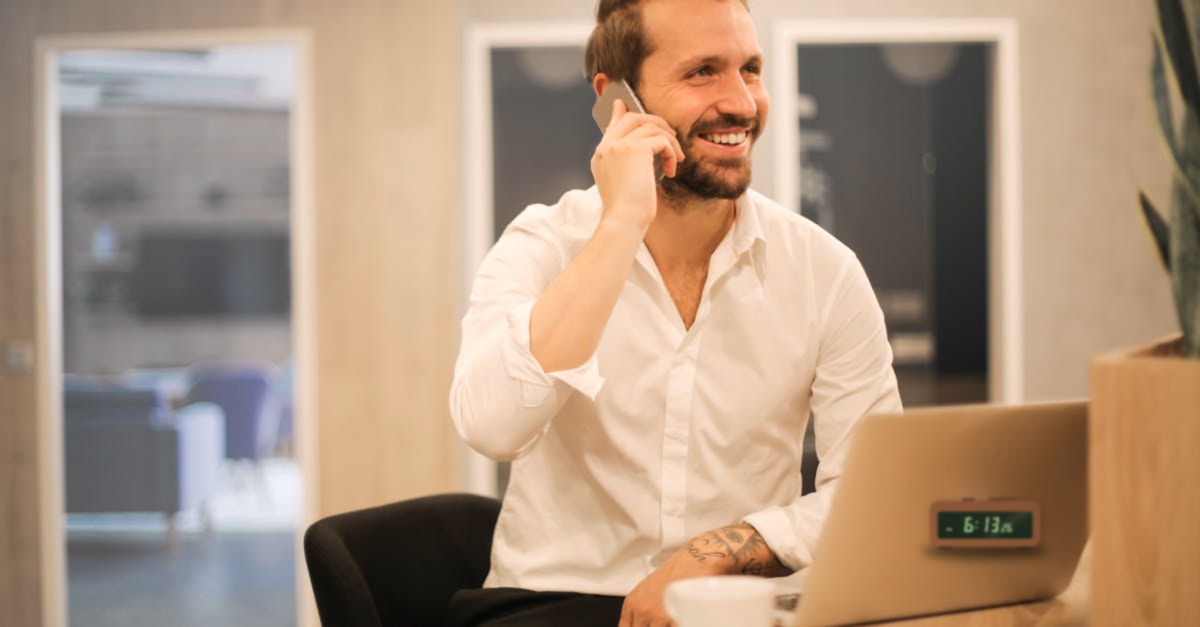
6.13
